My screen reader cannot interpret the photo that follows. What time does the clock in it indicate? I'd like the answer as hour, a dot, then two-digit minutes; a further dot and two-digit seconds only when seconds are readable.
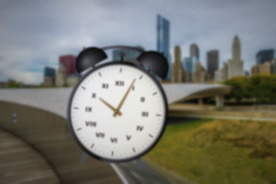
10.04
